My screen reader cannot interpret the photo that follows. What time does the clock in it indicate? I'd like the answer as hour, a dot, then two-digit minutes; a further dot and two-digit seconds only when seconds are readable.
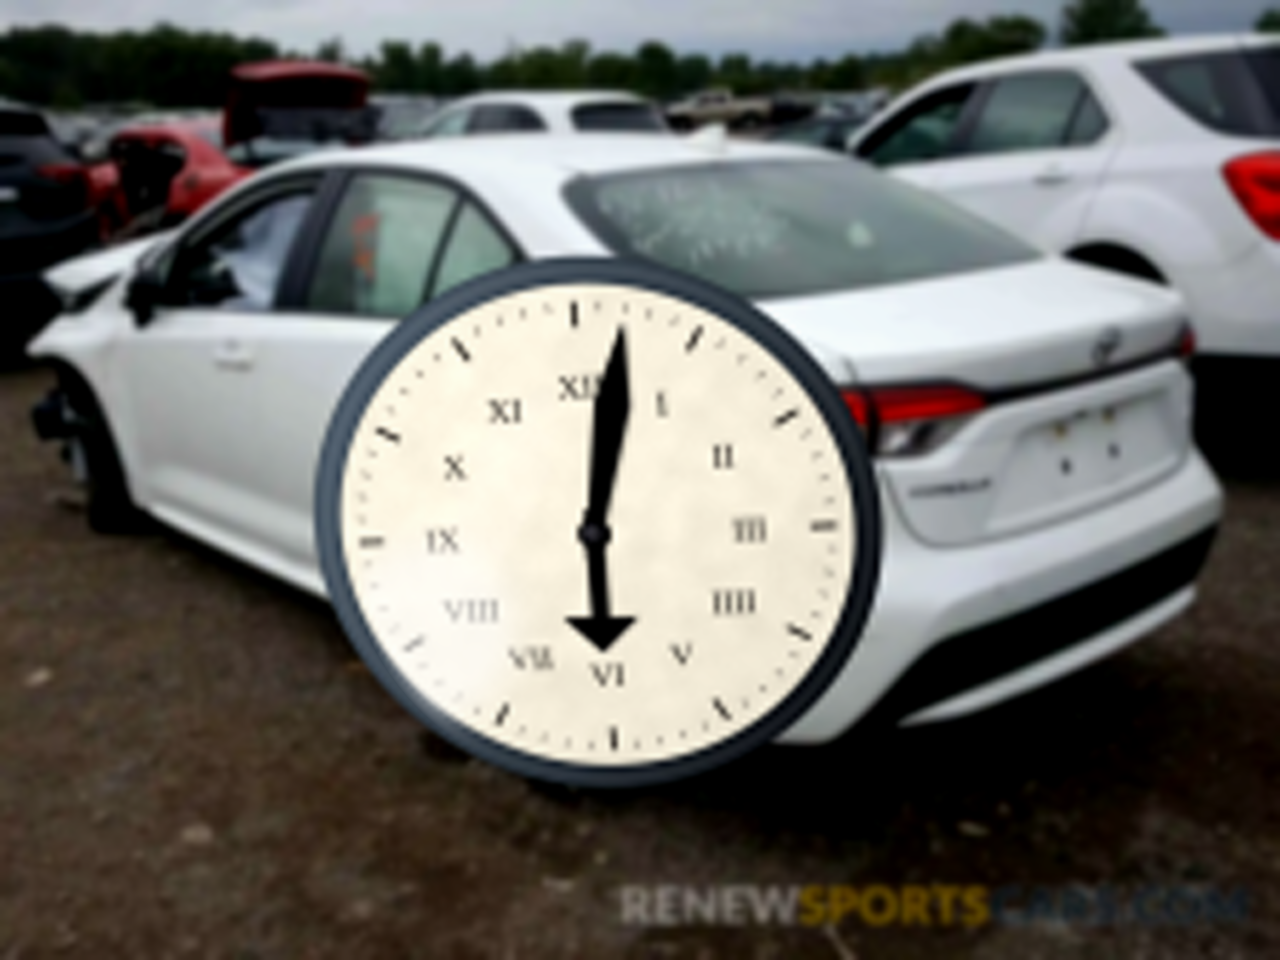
6.02
